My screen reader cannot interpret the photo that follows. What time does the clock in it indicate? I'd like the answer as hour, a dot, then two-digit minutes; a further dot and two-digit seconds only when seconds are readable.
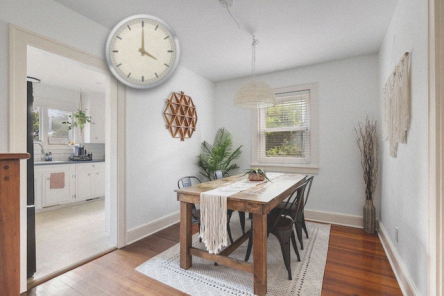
4.00
